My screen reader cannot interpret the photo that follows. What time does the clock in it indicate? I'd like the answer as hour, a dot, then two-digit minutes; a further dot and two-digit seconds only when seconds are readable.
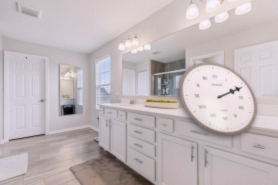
2.11
